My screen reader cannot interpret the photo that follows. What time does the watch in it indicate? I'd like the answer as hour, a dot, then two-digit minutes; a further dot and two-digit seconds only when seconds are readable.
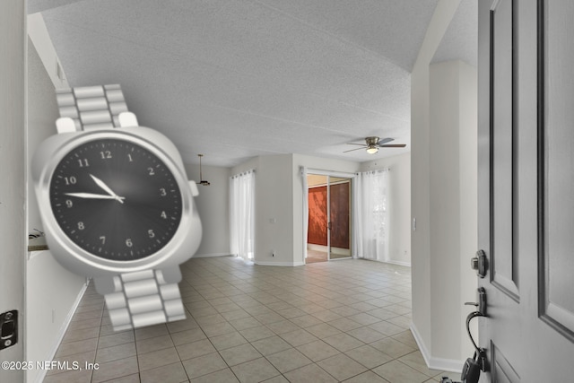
10.47
